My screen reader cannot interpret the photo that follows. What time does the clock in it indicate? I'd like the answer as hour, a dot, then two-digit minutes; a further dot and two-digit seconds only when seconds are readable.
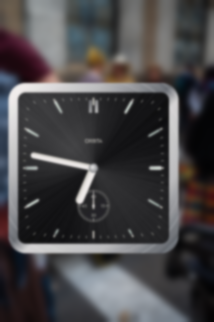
6.47
